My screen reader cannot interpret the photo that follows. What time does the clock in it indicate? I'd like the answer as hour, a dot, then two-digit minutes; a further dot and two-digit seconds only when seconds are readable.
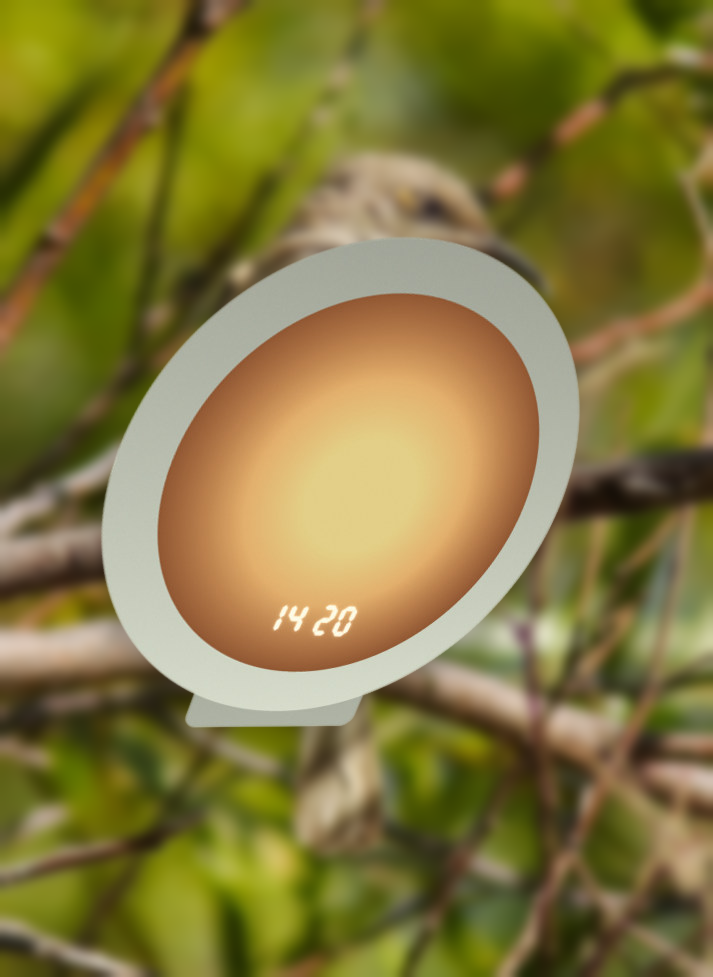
14.20
